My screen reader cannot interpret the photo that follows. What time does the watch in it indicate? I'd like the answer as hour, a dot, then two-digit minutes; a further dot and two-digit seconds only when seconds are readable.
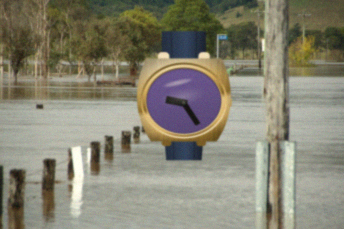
9.25
